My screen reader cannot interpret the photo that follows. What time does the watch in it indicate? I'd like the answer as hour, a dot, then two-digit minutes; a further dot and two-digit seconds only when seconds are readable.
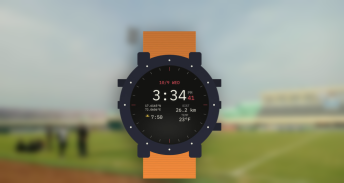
3.34
